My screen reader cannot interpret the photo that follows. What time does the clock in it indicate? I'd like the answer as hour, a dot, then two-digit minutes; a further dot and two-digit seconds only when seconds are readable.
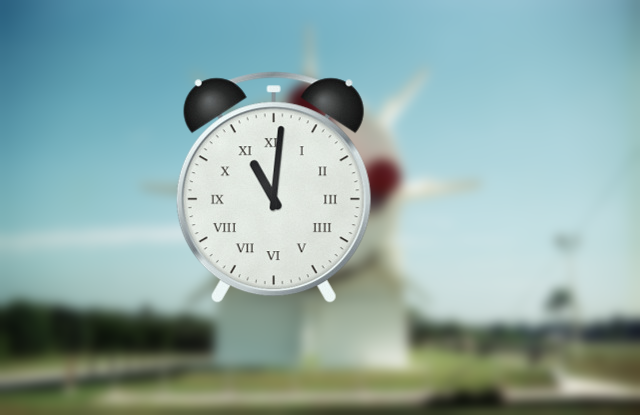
11.01
